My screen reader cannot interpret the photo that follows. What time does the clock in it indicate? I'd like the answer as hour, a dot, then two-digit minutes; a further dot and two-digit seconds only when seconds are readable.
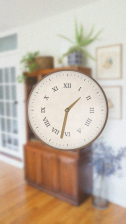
1.32
